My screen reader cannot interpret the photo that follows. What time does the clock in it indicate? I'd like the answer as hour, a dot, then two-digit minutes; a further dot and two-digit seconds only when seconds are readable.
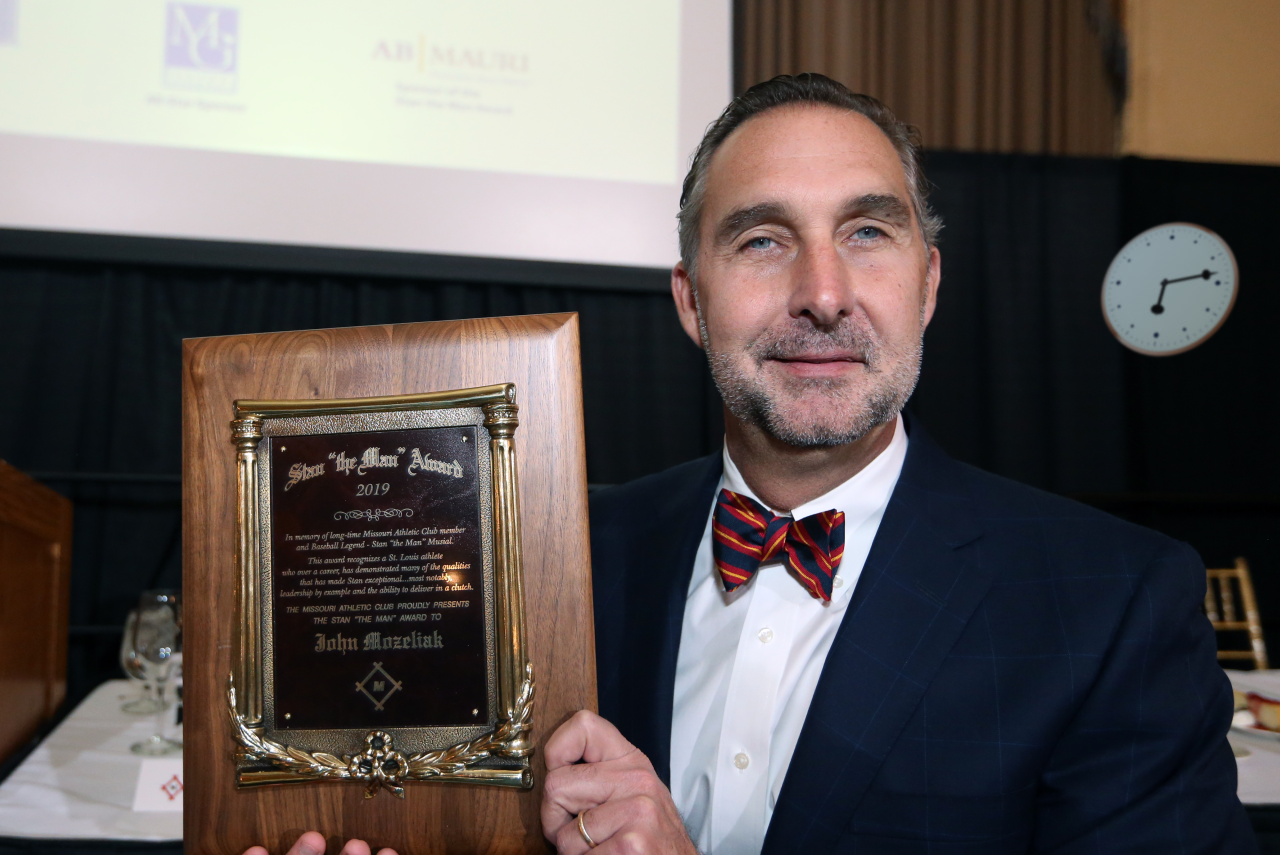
6.13
